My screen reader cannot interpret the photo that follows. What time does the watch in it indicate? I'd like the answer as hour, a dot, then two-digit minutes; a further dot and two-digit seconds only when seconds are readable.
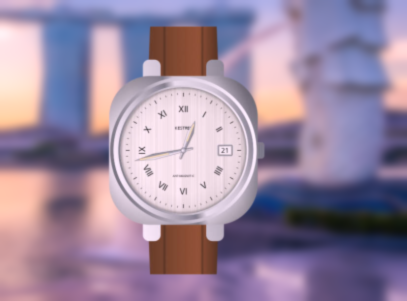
12.43
